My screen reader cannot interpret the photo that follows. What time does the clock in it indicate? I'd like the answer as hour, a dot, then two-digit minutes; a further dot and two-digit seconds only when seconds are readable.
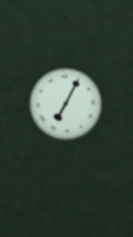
7.05
